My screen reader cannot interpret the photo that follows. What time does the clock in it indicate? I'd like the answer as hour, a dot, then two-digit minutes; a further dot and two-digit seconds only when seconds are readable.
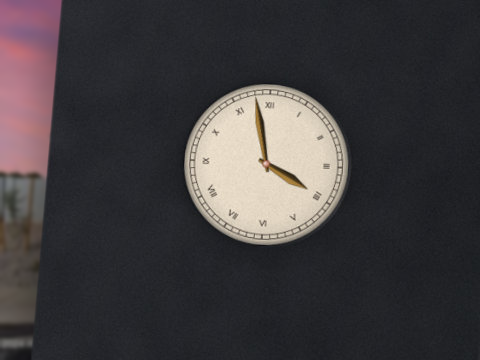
3.58
